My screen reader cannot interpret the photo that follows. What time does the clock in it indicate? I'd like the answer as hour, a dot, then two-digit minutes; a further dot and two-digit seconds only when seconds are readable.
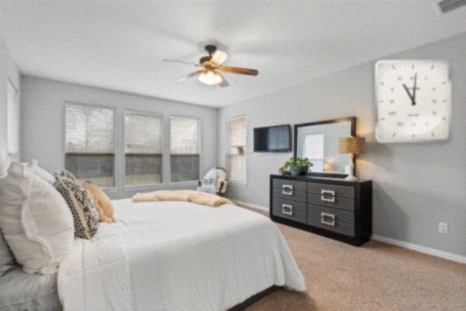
11.01
